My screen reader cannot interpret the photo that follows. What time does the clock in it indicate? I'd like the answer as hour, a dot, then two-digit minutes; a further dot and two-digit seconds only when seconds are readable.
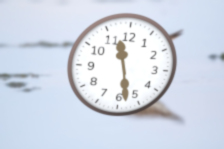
11.28
